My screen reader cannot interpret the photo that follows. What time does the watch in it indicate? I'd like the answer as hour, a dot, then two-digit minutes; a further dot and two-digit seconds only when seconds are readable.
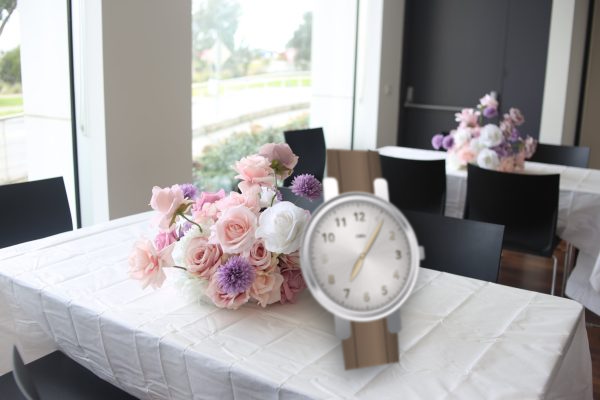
7.06
